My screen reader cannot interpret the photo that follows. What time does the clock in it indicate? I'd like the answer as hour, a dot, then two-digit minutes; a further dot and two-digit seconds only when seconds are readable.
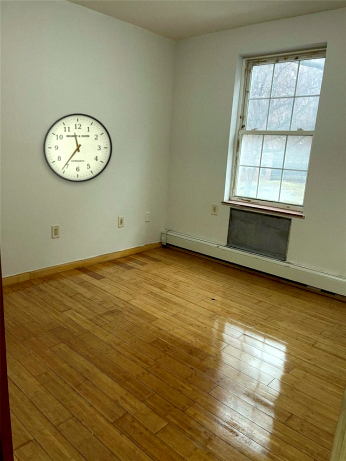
11.36
